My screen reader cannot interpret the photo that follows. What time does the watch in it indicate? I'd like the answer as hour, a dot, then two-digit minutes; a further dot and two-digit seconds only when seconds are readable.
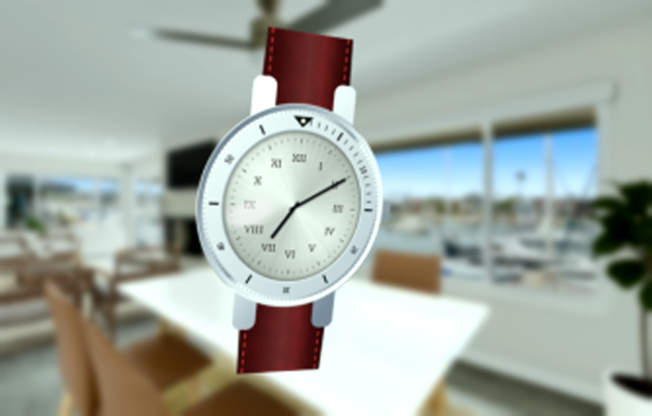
7.10
